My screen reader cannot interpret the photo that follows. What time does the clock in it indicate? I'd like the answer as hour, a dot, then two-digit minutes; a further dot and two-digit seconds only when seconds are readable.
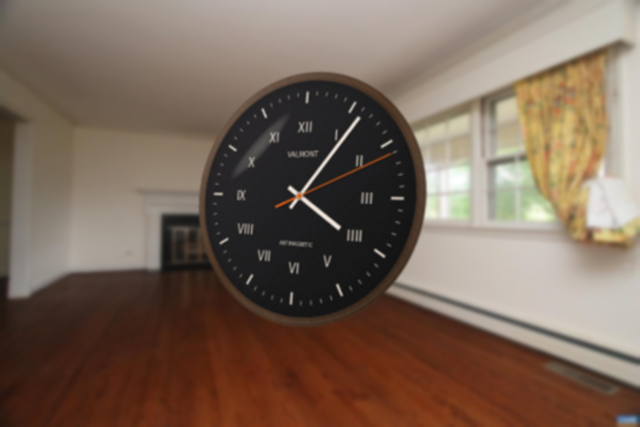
4.06.11
